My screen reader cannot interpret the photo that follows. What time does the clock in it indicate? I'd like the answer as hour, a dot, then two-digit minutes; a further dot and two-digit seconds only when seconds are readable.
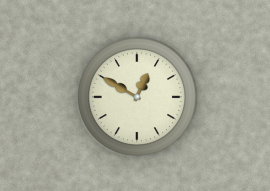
12.50
